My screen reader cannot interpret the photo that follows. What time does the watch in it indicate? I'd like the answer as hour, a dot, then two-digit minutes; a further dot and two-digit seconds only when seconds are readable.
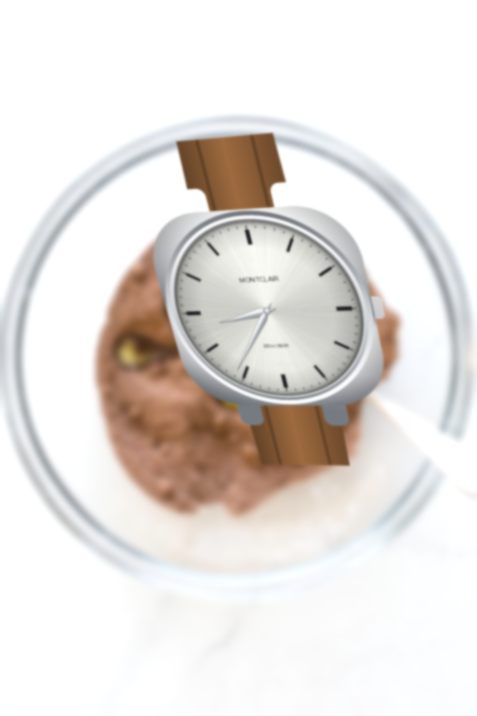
8.36
